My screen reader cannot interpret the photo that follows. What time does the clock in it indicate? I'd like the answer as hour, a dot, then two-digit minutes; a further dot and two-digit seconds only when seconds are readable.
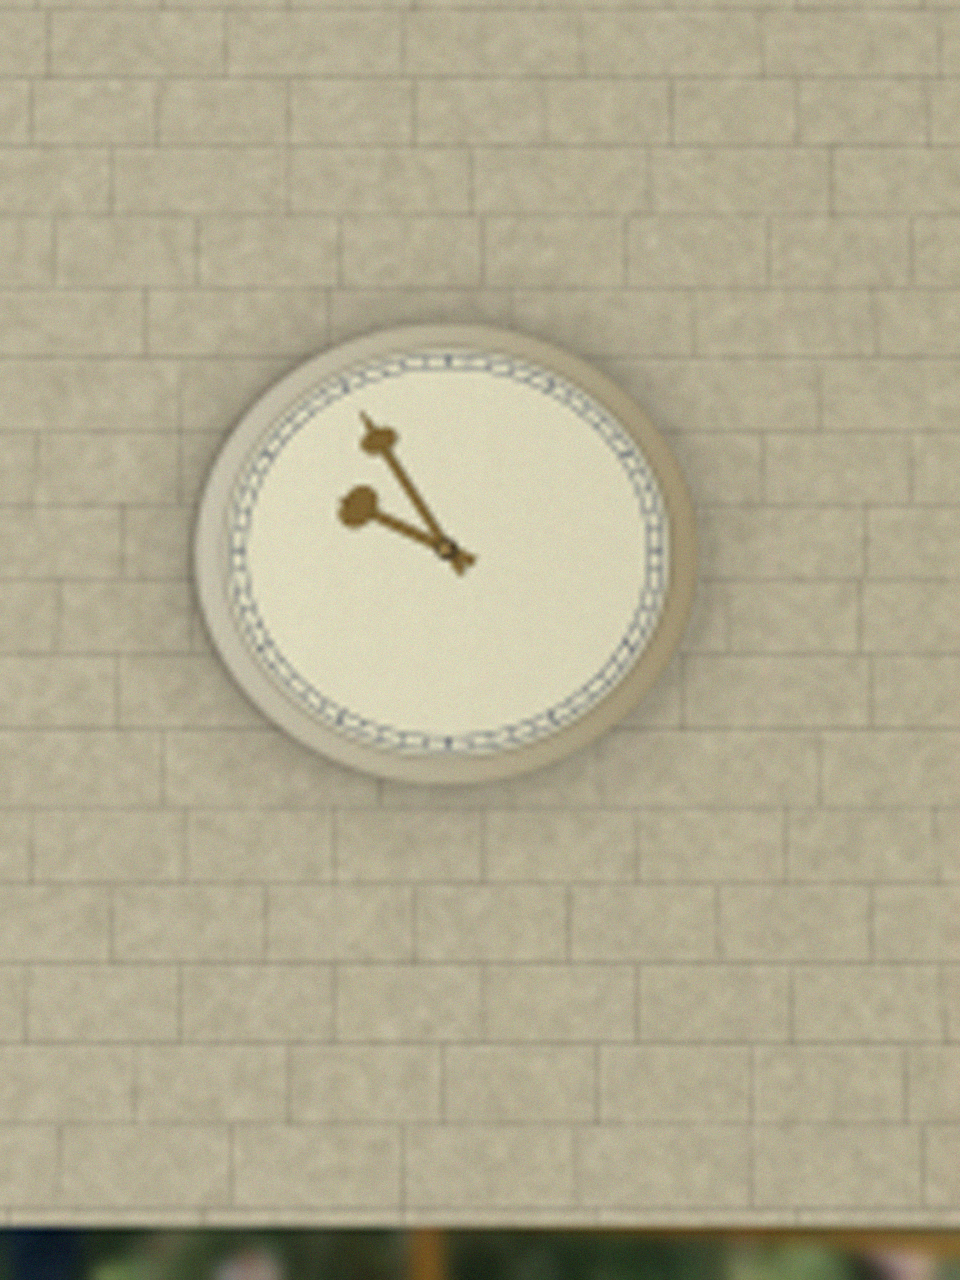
9.55
